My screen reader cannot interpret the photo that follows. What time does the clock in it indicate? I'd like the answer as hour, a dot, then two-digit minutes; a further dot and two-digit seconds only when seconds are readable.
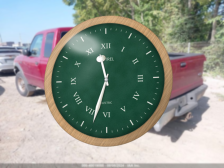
11.33
